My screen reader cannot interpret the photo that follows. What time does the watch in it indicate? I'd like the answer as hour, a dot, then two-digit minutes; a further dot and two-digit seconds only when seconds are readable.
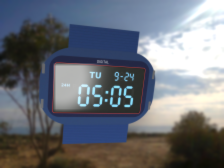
5.05
